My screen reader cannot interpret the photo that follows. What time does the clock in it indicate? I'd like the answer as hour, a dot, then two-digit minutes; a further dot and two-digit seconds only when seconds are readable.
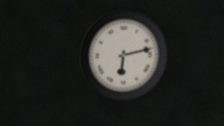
6.13
